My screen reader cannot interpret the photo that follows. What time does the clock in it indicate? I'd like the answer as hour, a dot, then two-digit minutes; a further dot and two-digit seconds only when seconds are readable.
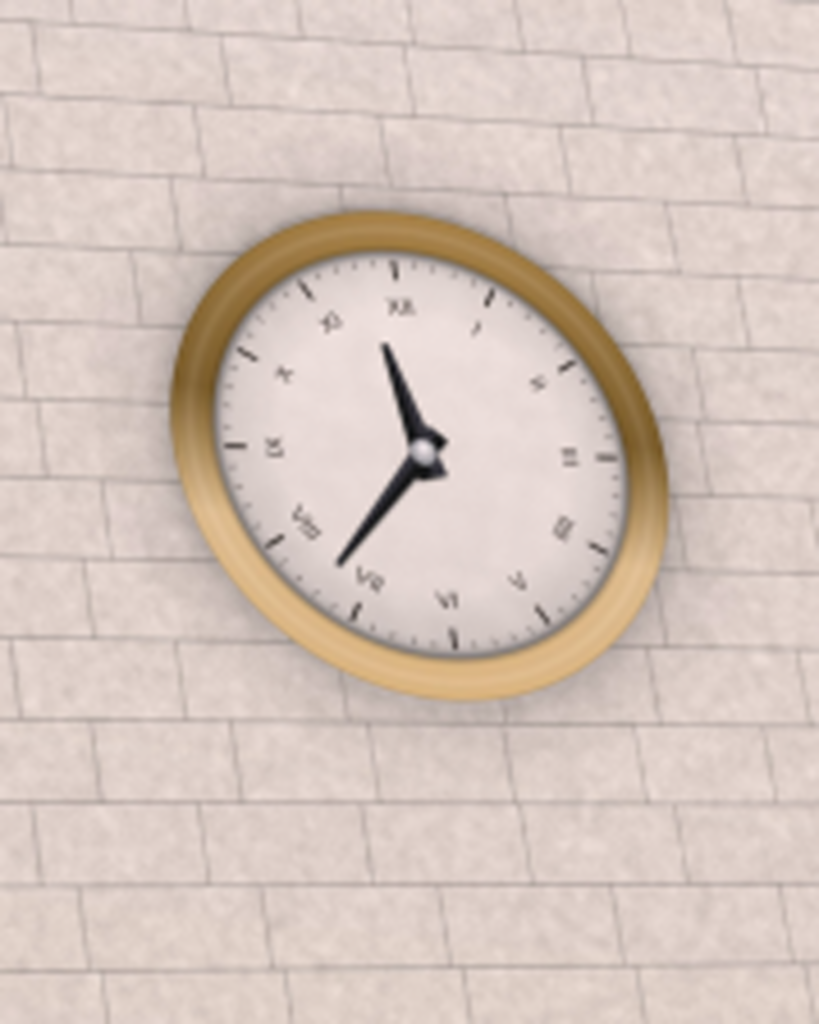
11.37
